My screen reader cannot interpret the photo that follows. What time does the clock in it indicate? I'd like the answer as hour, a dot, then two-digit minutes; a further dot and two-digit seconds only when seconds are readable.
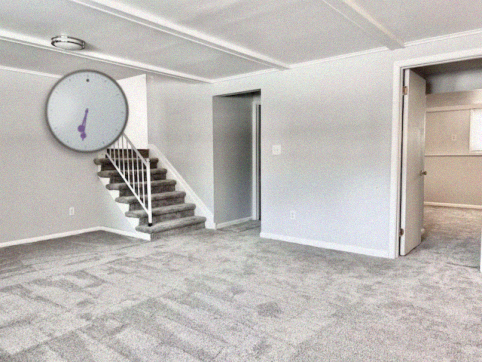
6.31
